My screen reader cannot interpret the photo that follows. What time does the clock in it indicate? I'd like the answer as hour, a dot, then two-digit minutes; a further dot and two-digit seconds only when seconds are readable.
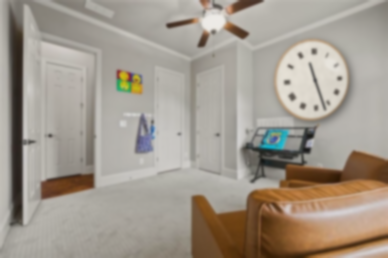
11.27
